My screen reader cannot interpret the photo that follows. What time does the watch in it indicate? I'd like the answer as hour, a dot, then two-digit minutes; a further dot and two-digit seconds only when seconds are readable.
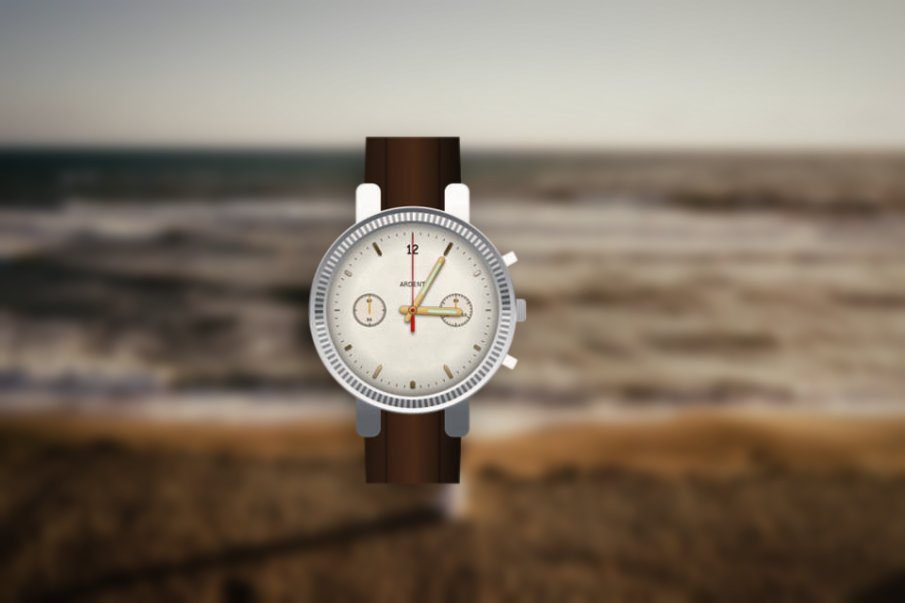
3.05
